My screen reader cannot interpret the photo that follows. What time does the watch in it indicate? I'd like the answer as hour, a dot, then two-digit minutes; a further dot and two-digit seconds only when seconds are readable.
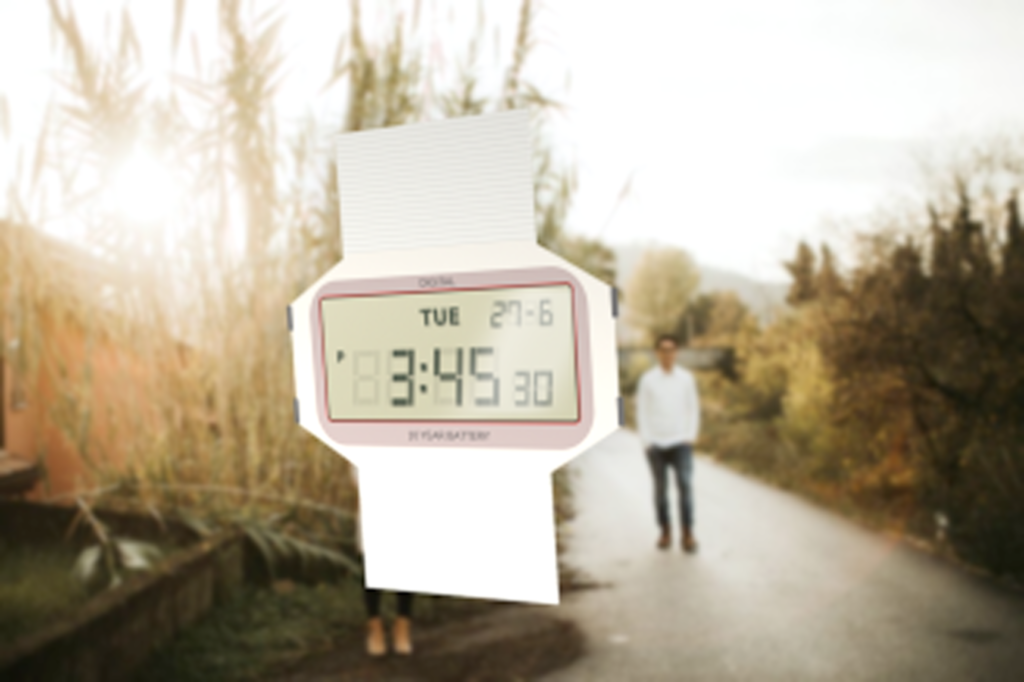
3.45.30
